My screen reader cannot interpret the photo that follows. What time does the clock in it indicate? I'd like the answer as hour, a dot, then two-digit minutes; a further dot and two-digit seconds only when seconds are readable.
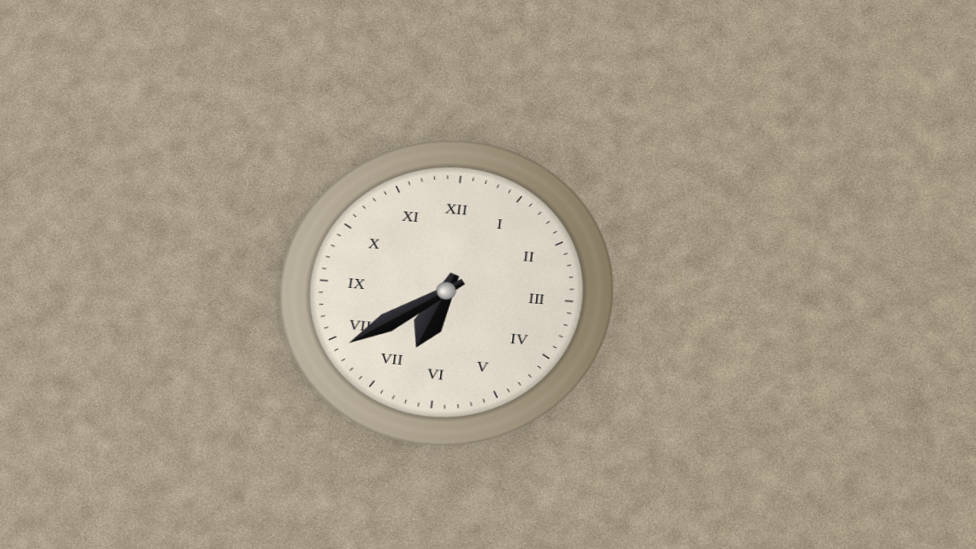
6.39
